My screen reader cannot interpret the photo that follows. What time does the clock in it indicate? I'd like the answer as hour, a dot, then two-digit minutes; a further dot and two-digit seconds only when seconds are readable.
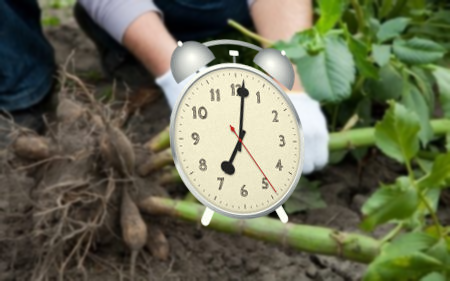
7.01.24
